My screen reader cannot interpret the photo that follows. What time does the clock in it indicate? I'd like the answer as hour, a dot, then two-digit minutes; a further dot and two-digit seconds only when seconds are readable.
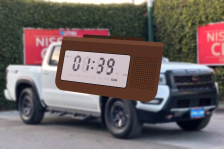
1.39
